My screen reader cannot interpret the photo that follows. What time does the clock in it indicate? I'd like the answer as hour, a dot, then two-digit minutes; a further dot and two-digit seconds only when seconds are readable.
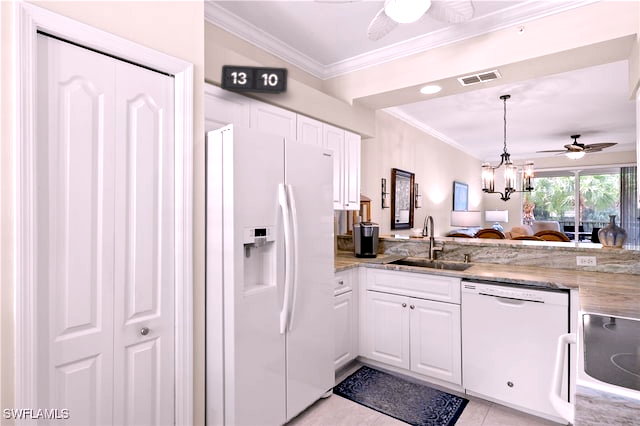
13.10
